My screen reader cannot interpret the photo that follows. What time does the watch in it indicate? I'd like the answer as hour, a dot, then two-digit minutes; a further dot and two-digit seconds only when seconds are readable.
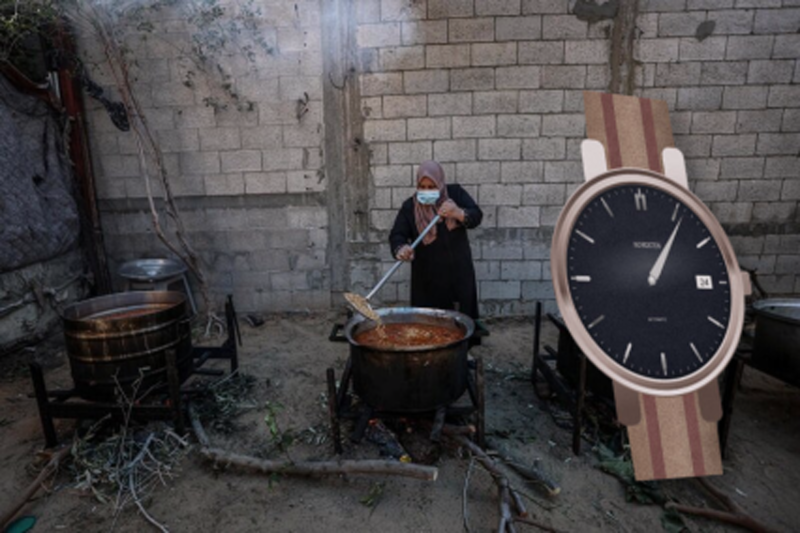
1.06
